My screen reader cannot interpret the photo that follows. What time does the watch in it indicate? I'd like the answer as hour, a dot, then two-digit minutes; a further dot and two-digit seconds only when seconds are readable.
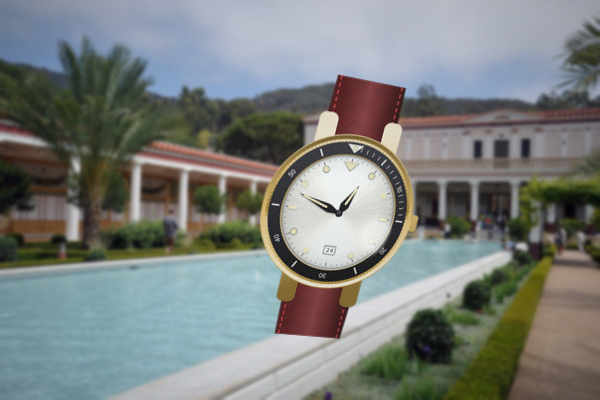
12.48
